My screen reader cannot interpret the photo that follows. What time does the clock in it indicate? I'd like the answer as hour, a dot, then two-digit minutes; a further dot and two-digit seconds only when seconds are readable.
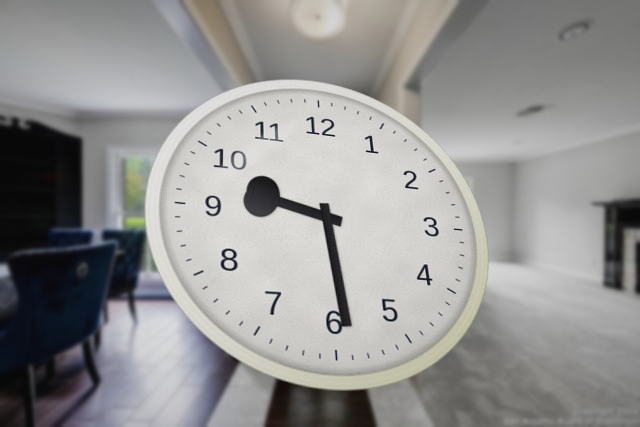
9.29
